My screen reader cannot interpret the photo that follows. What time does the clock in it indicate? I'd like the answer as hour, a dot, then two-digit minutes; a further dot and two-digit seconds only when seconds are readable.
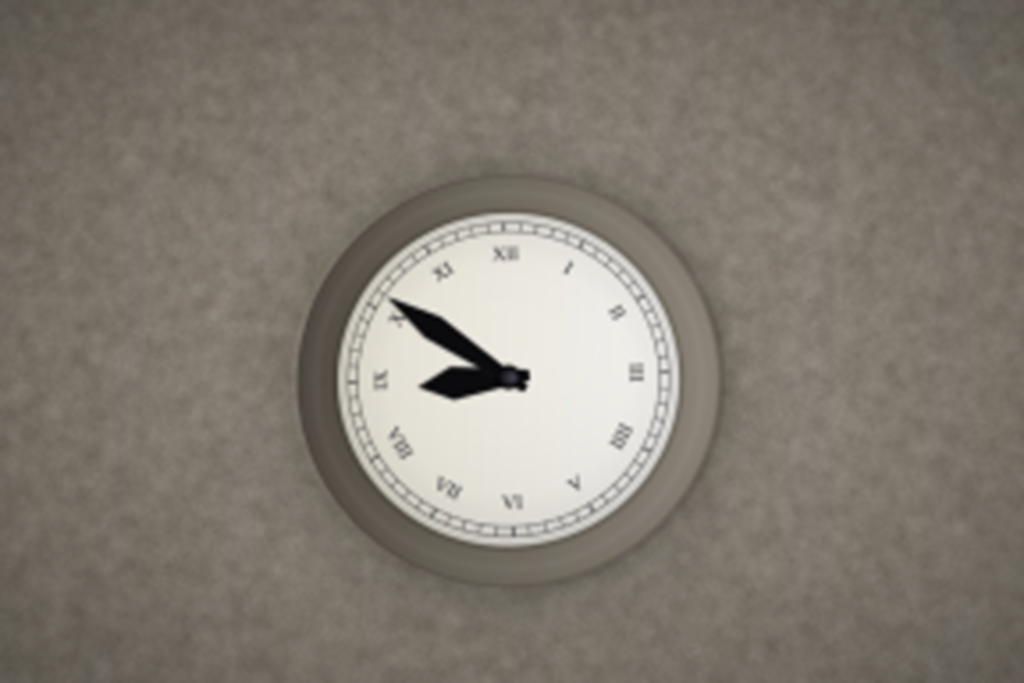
8.51
